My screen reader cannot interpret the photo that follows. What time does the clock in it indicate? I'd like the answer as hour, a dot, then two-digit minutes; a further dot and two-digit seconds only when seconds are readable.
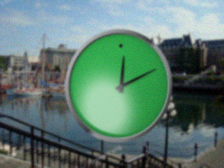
12.11
